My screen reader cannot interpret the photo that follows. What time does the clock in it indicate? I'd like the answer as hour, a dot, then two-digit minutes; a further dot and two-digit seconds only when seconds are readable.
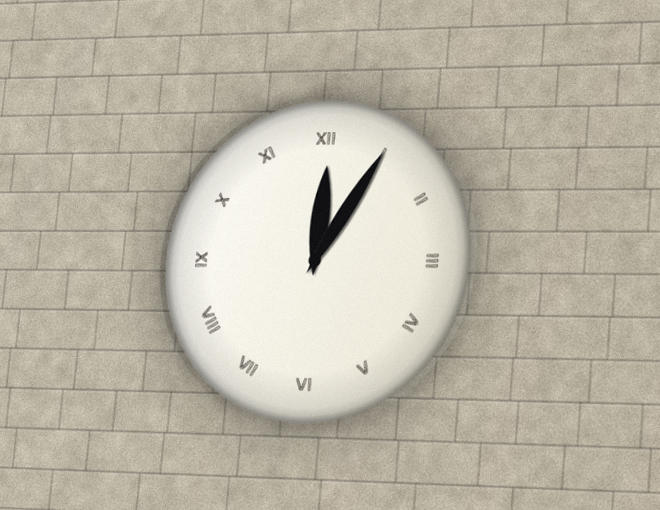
12.05
